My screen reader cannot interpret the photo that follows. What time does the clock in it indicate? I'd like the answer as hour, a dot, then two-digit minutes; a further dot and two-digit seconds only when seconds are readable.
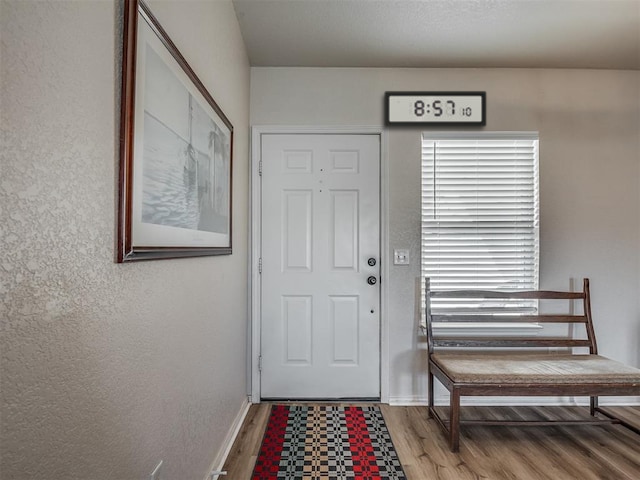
8.57.10
